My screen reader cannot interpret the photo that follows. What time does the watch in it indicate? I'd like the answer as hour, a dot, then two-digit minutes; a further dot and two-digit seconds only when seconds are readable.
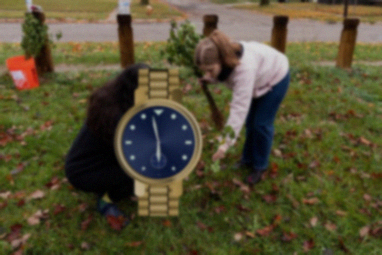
5.58
